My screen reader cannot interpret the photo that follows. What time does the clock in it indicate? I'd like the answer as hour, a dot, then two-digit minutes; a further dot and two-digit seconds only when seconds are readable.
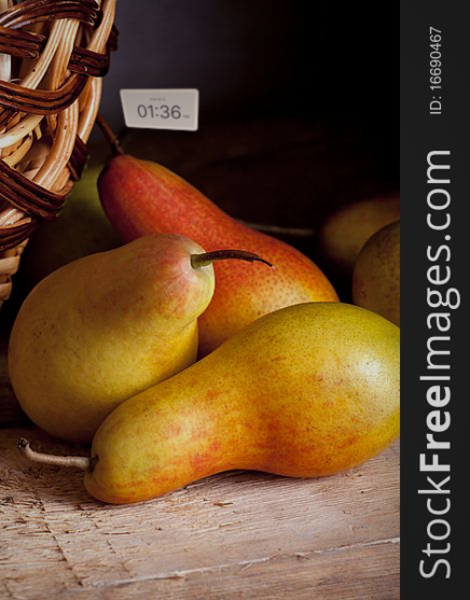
1.36
